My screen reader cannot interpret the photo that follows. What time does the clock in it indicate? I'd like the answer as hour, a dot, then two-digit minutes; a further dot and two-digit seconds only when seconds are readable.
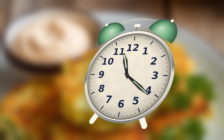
11.21
